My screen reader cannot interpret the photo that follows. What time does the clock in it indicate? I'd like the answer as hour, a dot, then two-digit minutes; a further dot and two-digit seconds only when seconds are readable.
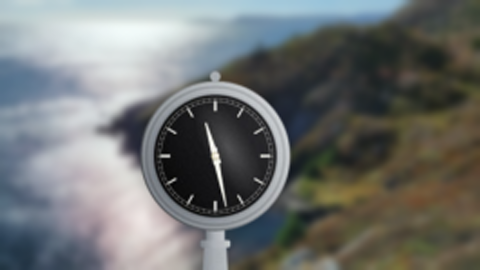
11.28
